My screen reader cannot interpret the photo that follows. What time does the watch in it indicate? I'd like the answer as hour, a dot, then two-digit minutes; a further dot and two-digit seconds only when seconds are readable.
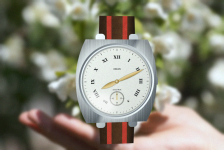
8.11
